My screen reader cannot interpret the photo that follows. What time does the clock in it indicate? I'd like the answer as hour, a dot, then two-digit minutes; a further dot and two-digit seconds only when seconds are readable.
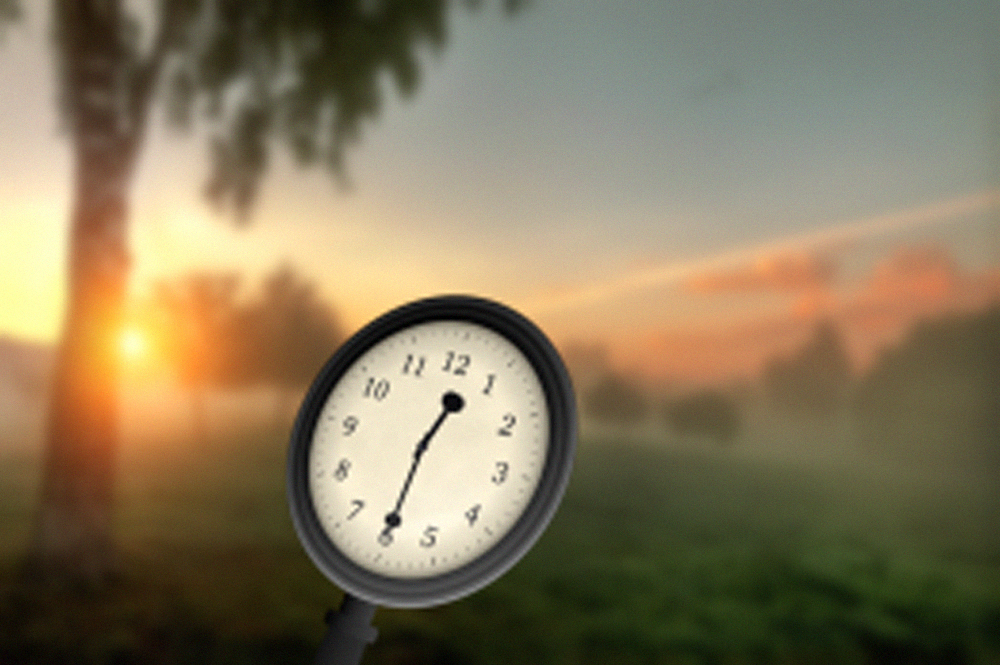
12.30
